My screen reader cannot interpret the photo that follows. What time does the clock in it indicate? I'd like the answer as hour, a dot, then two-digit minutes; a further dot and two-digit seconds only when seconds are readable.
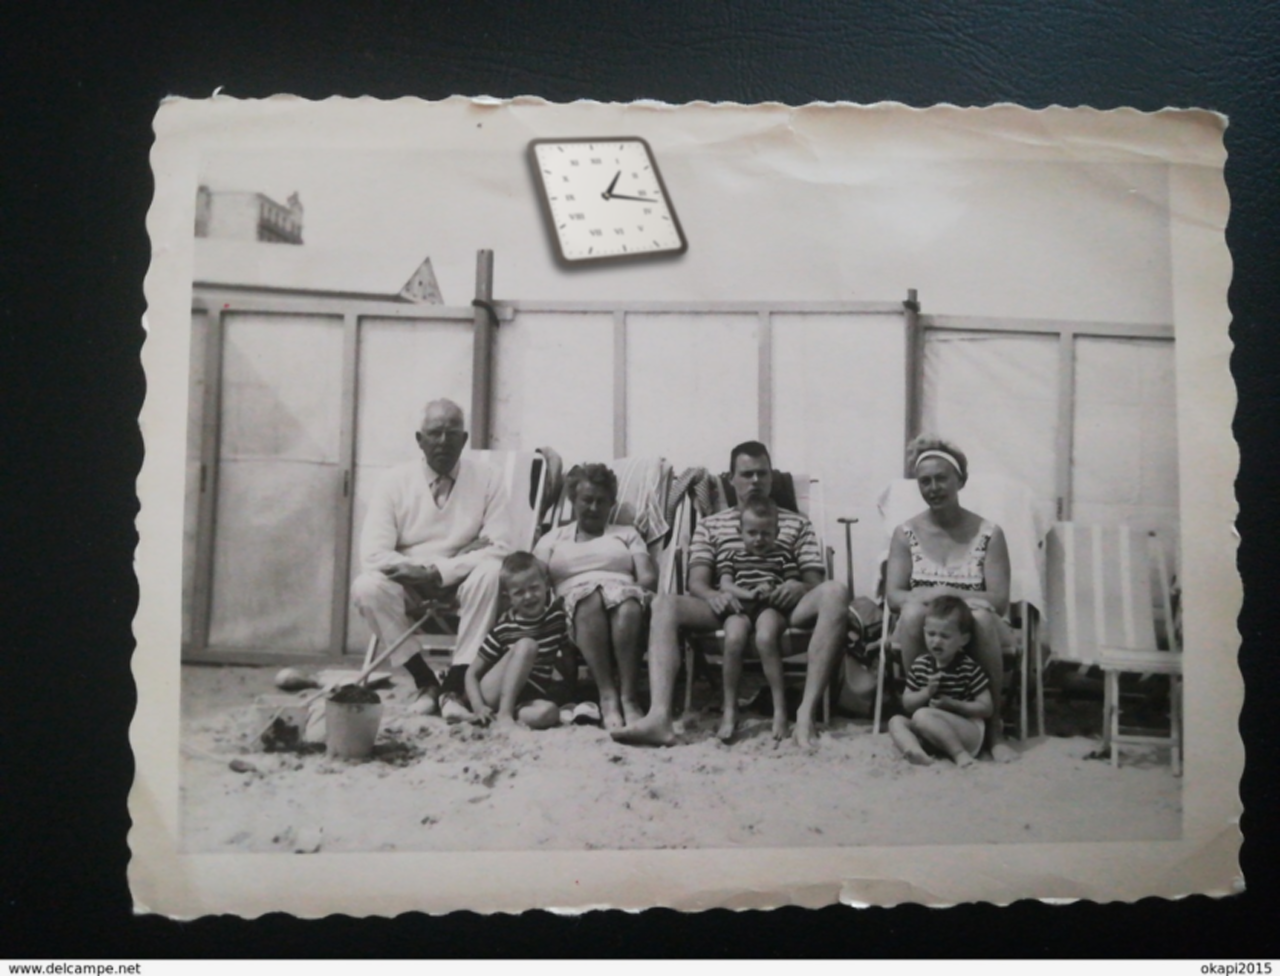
1.17
